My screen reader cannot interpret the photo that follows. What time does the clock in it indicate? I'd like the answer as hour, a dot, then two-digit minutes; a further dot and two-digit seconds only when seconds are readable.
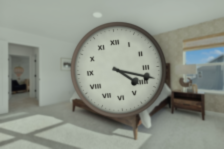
4.18
